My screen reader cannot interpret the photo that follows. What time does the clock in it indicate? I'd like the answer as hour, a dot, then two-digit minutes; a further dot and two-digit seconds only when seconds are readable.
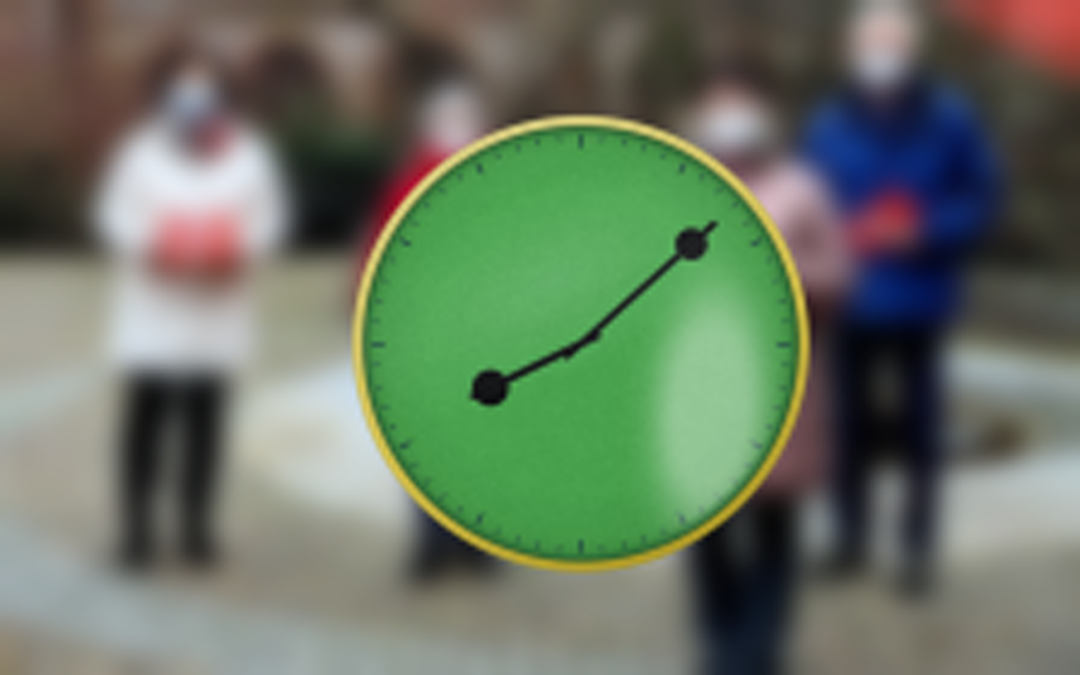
8.08
